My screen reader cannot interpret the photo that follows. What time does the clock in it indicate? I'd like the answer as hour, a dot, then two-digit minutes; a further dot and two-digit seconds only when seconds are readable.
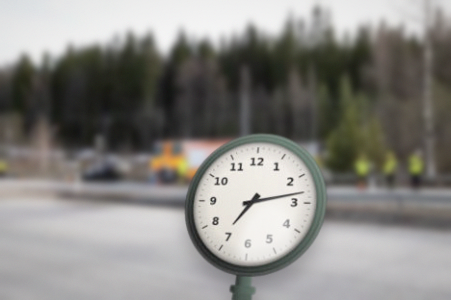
7.13
